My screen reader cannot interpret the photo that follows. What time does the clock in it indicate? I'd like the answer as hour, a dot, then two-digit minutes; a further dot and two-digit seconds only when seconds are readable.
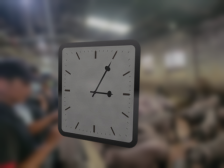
3.05
